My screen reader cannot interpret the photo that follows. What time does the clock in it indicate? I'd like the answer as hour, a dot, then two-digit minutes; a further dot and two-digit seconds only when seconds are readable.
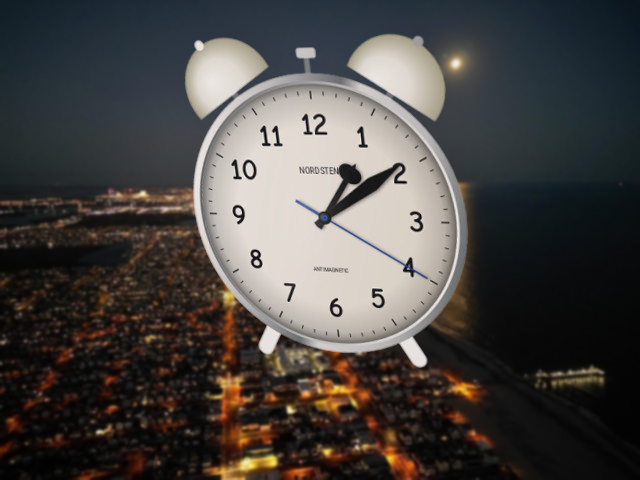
1.09.20
